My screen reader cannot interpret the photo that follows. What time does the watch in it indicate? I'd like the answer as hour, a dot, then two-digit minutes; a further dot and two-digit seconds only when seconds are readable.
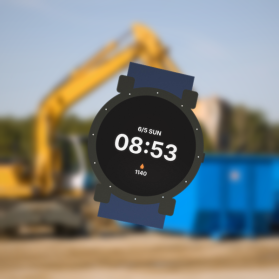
8.53
